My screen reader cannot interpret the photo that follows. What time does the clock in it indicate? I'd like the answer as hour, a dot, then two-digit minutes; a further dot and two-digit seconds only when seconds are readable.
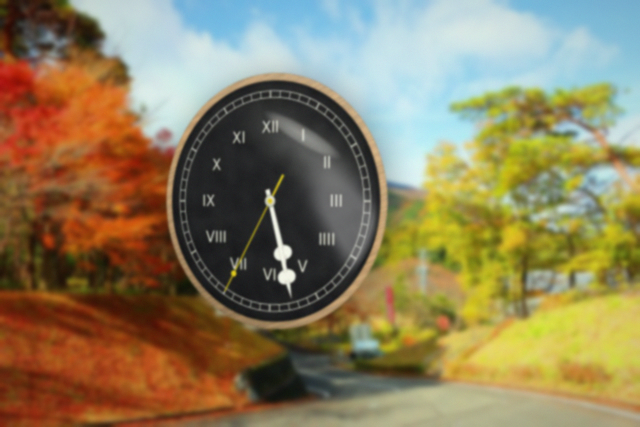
5.27.35
